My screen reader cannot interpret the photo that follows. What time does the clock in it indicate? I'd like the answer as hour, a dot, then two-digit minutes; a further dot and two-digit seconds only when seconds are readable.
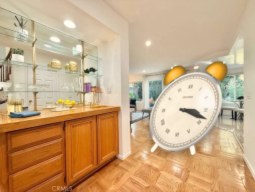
3.18
